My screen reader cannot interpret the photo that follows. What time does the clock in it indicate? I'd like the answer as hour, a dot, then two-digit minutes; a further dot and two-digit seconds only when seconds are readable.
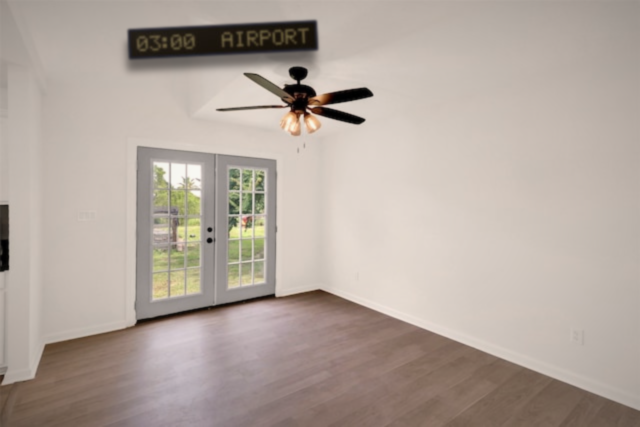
3.00
